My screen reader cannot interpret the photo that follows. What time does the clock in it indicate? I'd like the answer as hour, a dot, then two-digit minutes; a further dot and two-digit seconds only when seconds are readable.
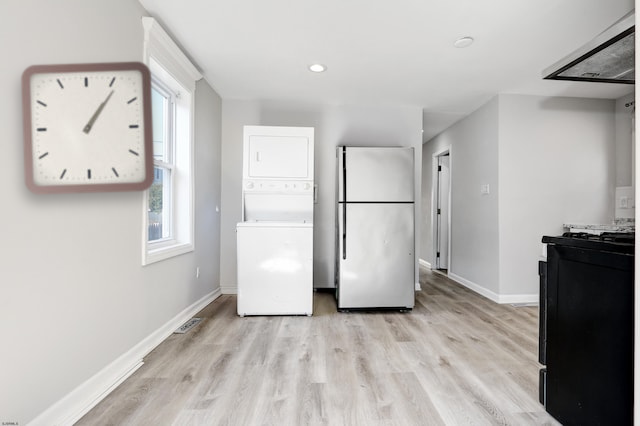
1.06
